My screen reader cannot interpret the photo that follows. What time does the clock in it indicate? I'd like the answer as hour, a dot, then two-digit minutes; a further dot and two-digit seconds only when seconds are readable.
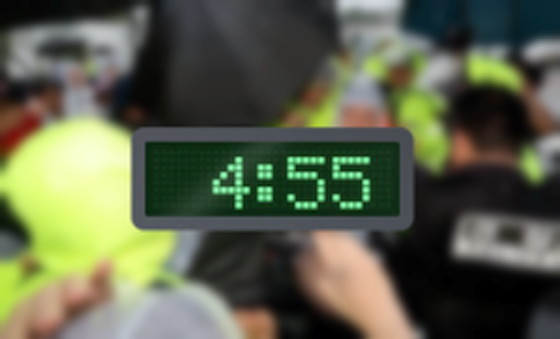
4.55
